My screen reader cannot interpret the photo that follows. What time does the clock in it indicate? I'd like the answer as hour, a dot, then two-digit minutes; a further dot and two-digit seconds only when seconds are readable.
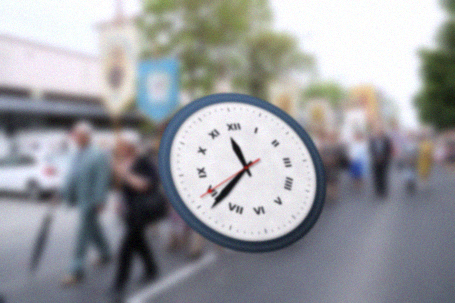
11.38.41
